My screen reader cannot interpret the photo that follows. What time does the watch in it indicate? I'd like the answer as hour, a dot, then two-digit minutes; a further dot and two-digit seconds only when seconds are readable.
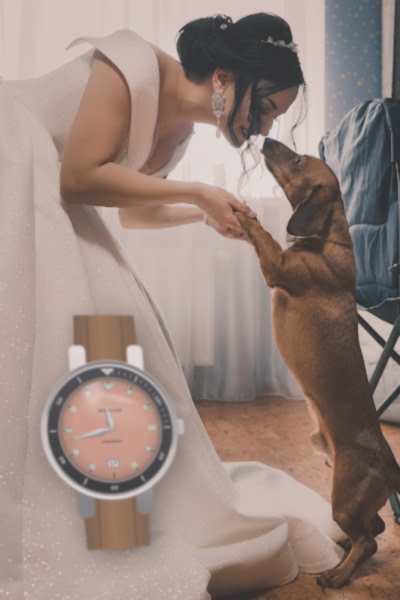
11.43
